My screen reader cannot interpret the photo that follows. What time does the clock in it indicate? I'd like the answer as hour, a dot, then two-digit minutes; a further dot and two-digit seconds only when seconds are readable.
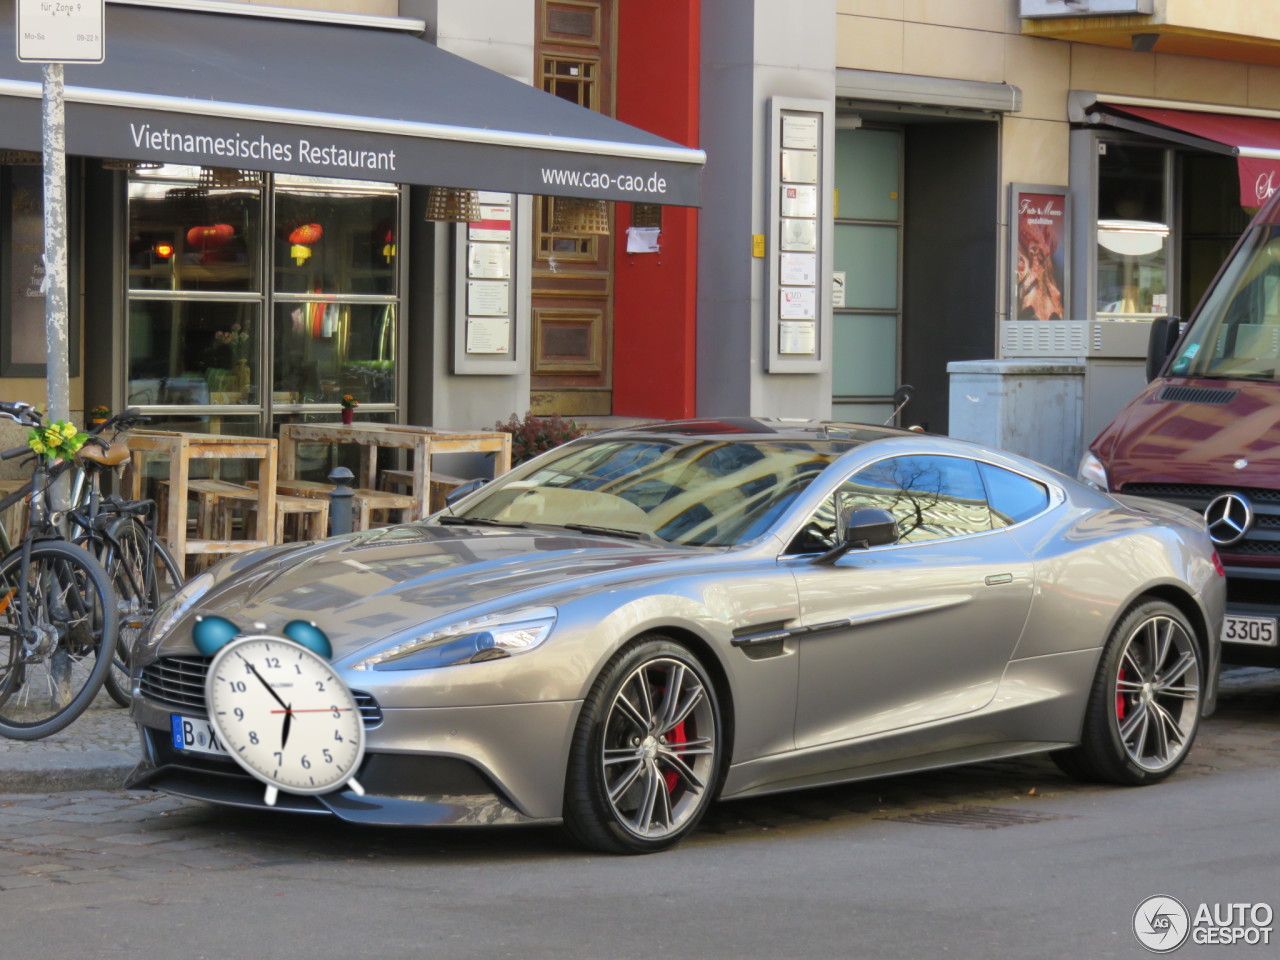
6.55.15
